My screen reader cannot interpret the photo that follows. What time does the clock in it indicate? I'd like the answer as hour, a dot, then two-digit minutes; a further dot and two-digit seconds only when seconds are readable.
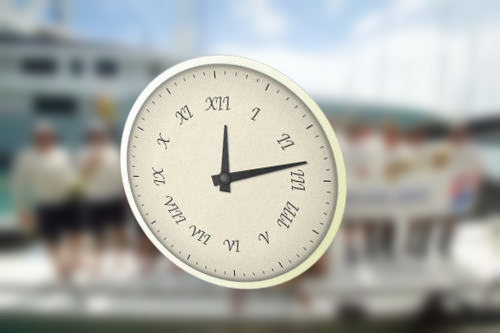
12.13
